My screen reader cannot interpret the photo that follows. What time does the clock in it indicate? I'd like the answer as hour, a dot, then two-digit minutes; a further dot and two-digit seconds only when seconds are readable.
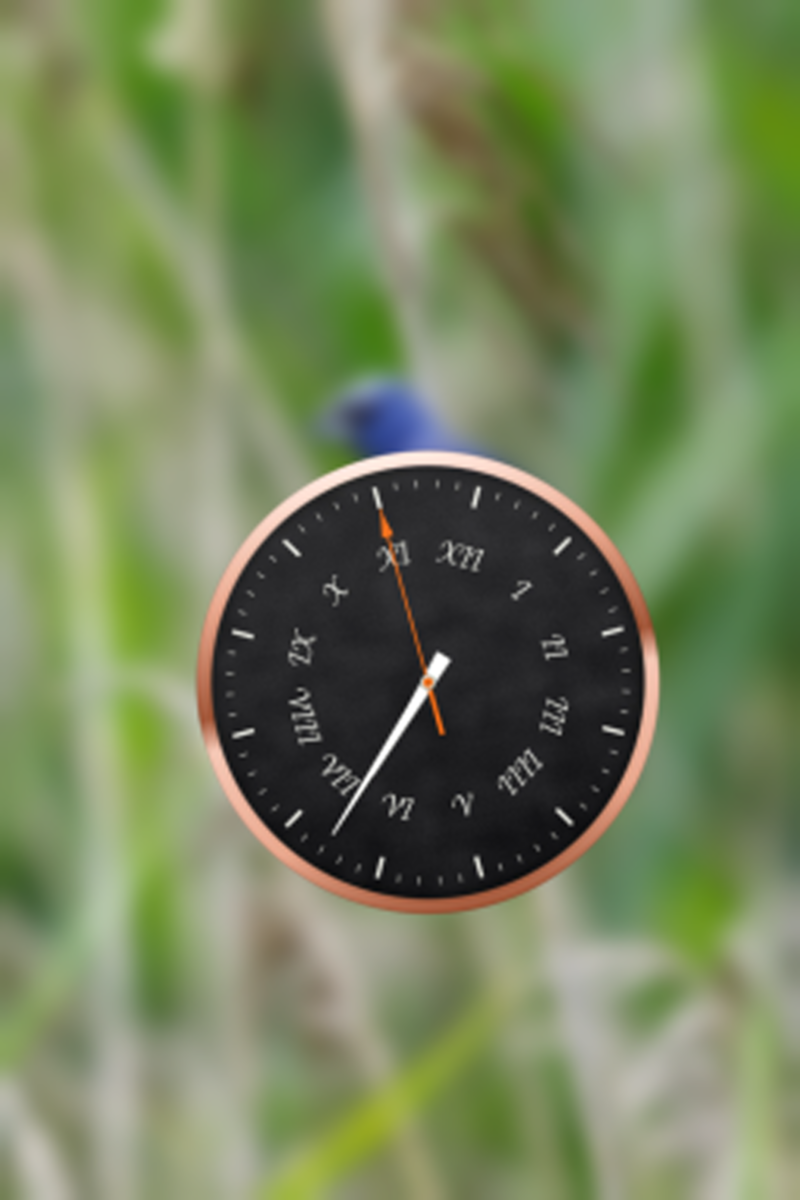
6.32.55
